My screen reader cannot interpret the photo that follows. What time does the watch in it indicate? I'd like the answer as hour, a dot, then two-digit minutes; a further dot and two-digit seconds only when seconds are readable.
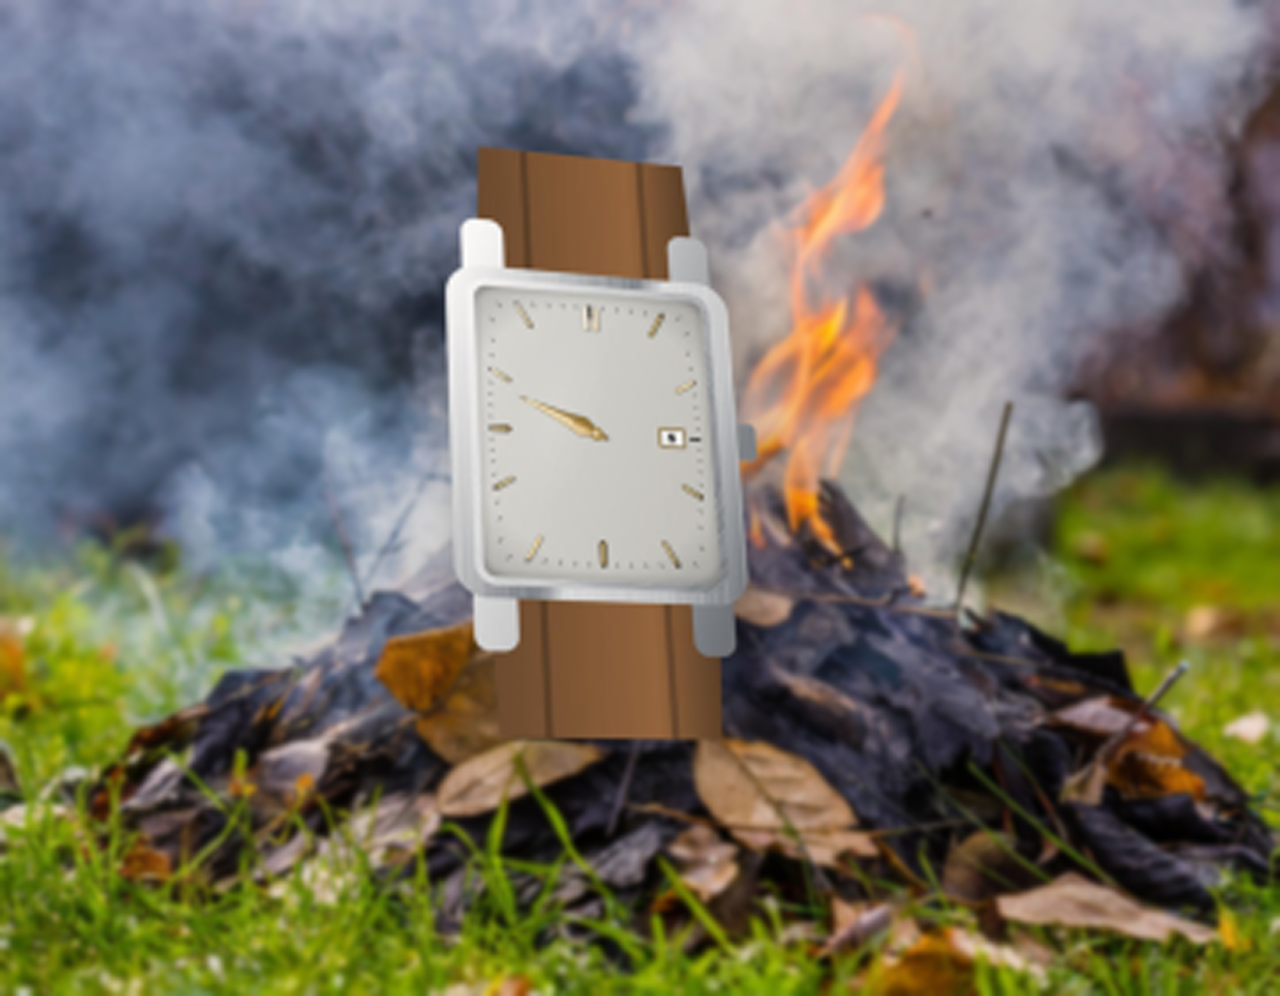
9.49
